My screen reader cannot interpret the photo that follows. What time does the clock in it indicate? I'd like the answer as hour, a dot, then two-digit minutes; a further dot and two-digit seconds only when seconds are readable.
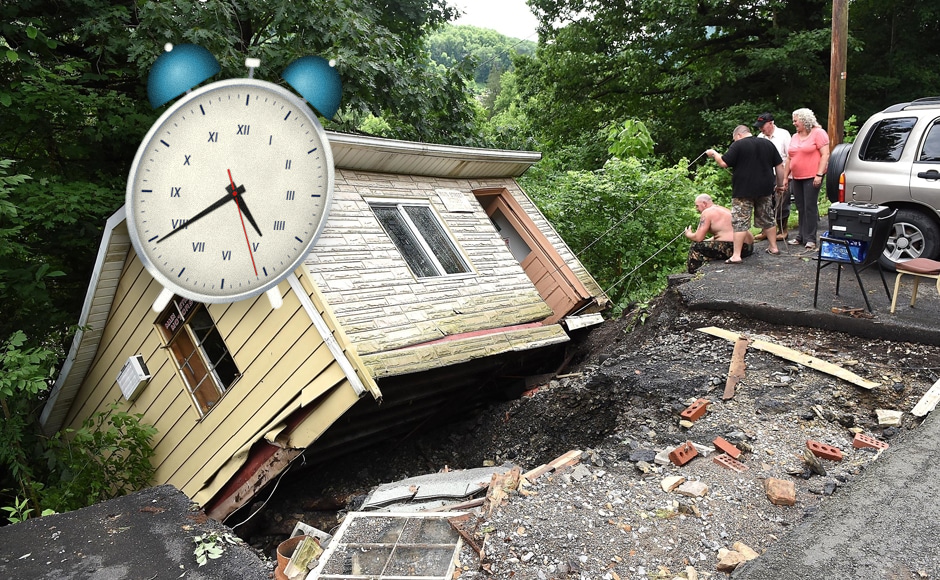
4.39.26
